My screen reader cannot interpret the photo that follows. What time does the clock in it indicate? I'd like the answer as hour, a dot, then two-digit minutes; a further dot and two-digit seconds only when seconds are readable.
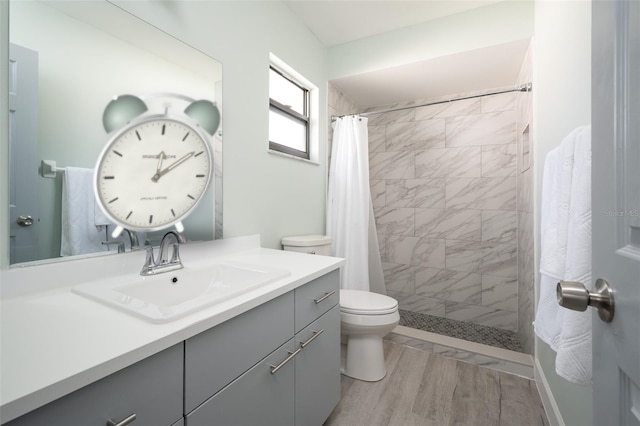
12.09
